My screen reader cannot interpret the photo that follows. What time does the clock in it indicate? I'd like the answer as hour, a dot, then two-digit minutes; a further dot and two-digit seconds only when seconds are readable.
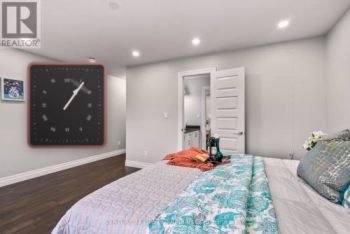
1.06
